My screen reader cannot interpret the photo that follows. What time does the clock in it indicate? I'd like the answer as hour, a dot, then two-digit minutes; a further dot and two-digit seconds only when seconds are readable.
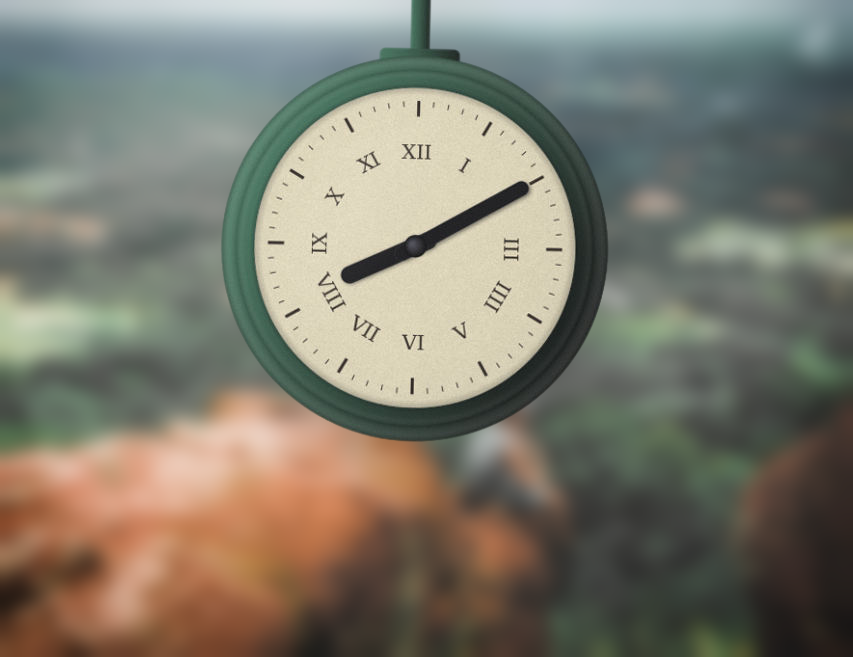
8.10
